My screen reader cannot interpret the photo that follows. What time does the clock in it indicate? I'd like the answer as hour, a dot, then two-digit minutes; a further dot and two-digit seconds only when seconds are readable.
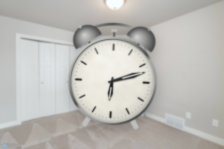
6.12
